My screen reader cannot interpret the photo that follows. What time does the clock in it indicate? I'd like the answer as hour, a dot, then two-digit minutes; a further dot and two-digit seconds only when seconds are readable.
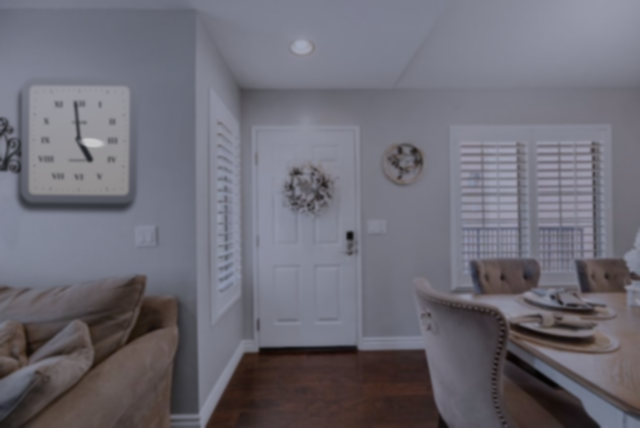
4.59
